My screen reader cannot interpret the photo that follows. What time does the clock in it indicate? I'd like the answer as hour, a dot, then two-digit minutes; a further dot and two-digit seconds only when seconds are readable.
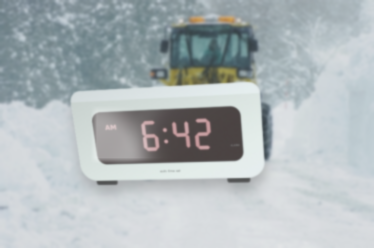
6.42
